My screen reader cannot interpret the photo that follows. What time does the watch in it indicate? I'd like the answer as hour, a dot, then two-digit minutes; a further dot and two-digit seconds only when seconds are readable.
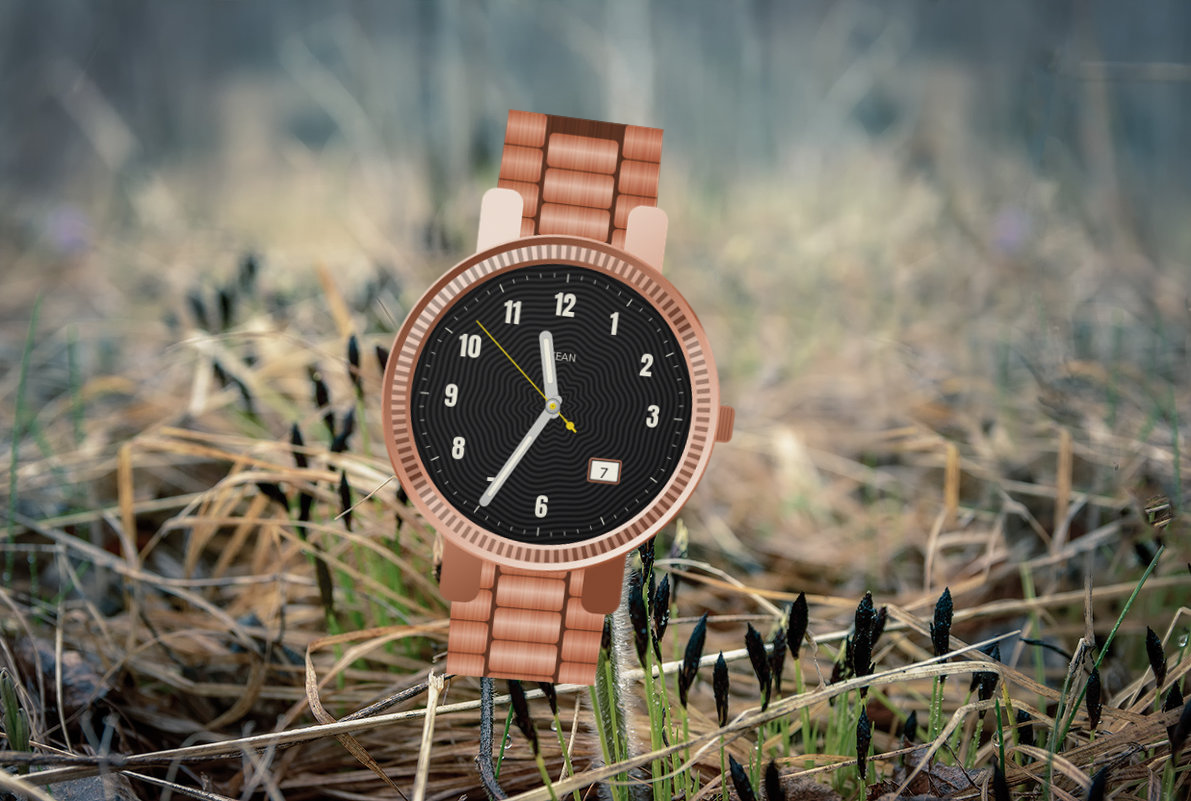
11.34.52
